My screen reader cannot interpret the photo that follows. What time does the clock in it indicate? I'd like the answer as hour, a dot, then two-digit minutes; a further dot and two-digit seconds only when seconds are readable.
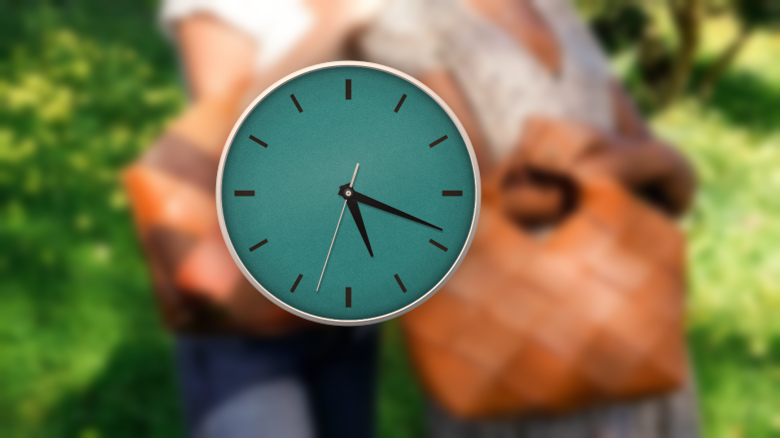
5.18.33
